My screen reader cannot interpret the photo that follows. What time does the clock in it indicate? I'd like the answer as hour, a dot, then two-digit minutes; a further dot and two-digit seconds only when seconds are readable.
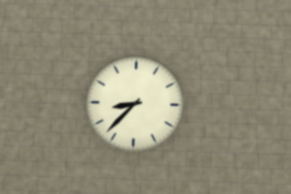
8.37
